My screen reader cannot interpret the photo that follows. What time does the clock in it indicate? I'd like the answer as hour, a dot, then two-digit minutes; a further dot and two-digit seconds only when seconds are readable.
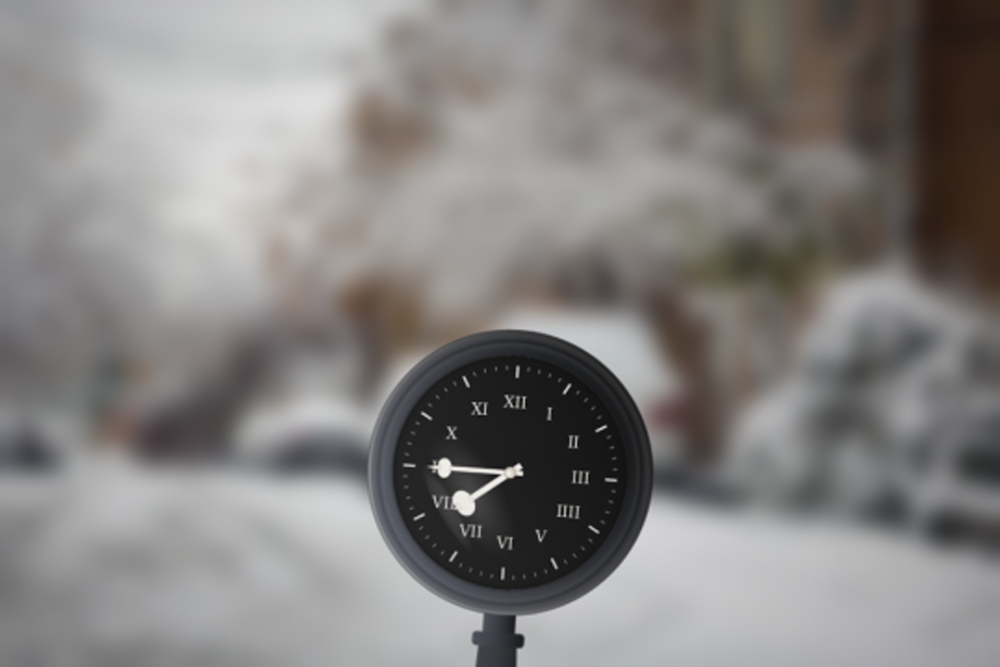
7.45
